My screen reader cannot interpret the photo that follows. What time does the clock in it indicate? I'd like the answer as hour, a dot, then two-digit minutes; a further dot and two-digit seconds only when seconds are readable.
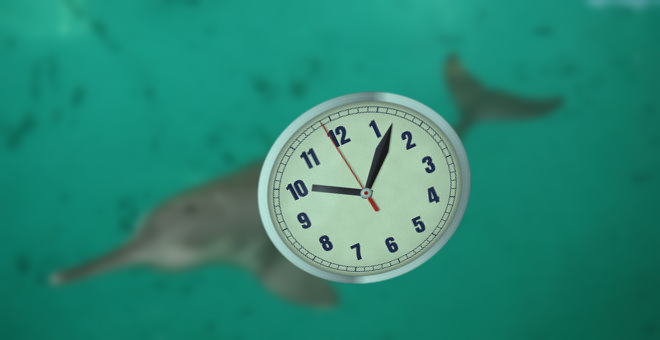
10.06.59
